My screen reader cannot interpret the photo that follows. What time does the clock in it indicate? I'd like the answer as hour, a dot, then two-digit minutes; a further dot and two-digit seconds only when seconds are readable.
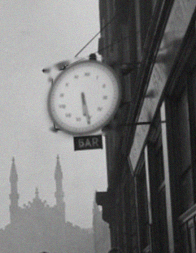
5.26
